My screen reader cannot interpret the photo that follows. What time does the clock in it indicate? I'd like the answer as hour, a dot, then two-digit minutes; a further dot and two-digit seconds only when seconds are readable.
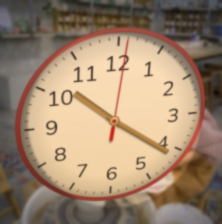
10.21.01
